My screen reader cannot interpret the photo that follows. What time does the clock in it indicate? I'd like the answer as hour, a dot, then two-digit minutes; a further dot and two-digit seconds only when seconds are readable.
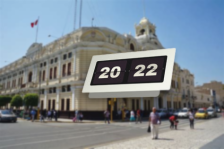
20.22
